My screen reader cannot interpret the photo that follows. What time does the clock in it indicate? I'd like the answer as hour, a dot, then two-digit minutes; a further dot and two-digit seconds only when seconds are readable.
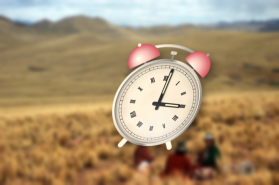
3.01
